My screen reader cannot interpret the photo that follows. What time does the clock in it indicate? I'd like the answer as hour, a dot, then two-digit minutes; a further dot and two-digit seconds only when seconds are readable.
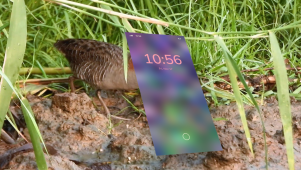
10.56
